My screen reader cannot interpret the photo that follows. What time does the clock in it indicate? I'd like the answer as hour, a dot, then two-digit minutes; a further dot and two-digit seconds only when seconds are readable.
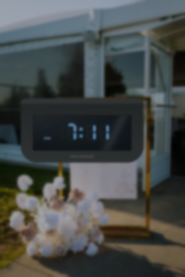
7.11
